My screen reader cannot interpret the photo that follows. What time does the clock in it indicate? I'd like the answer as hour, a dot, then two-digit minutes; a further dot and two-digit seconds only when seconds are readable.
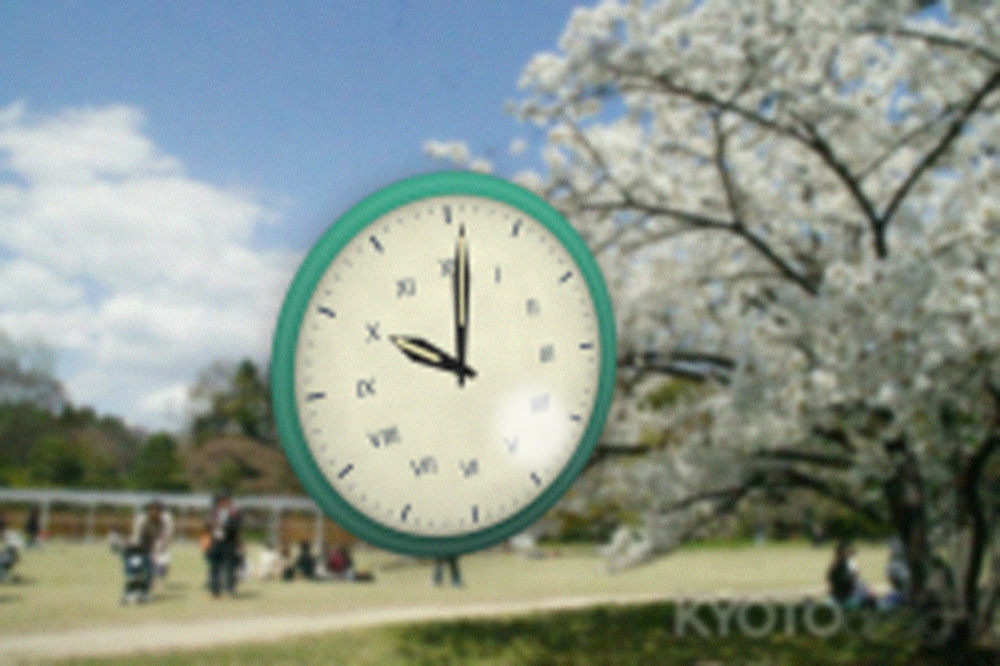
10.01
